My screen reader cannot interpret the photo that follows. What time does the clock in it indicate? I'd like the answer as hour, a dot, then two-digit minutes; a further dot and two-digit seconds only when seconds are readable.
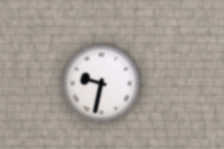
9.32
